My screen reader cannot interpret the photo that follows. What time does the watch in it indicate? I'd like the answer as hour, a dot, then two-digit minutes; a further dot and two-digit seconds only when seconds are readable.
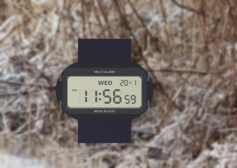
11.56.59
